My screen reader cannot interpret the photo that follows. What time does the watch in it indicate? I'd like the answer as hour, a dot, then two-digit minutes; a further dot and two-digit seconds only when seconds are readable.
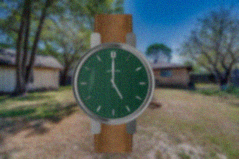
5.00
